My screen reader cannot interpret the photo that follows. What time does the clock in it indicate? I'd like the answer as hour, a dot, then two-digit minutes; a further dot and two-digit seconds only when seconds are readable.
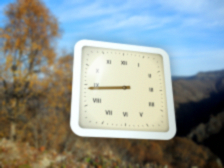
8.44
